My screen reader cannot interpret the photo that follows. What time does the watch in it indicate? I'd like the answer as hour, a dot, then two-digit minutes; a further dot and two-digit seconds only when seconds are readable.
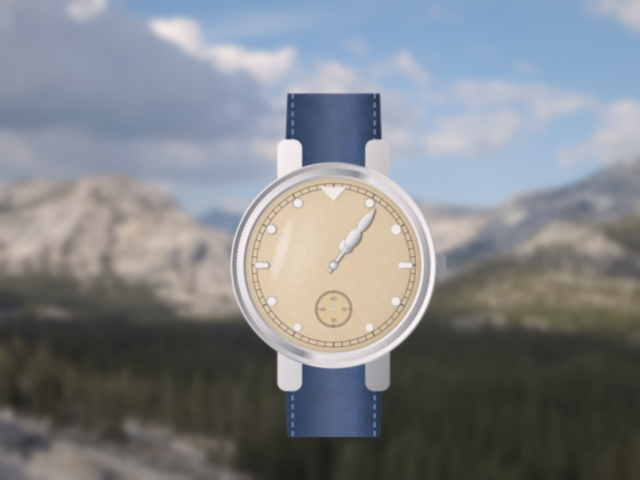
1.06
